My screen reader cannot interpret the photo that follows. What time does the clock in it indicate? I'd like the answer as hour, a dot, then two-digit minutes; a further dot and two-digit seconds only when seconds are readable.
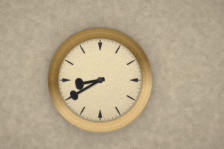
8.40
